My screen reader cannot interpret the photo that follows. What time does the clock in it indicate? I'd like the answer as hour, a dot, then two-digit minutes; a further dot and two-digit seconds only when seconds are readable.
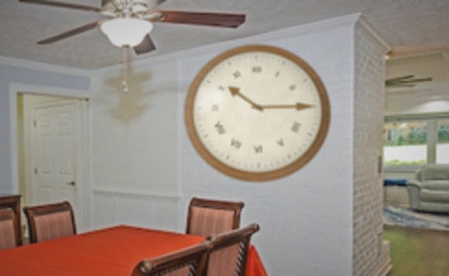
10.15
